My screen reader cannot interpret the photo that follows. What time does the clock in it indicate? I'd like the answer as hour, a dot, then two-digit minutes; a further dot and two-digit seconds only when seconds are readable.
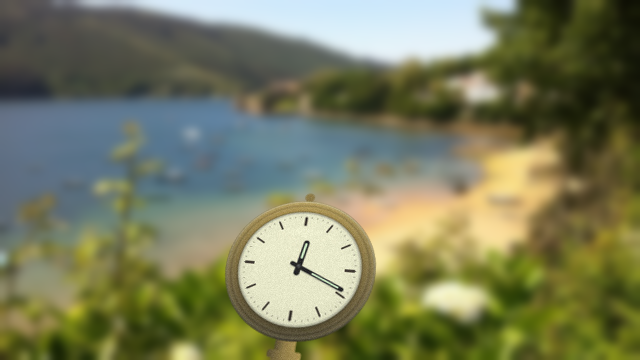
12.19
